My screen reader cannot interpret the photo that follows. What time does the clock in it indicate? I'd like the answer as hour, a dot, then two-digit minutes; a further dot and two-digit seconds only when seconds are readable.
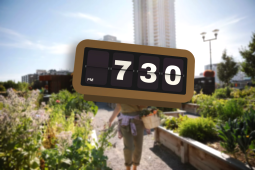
7.30
